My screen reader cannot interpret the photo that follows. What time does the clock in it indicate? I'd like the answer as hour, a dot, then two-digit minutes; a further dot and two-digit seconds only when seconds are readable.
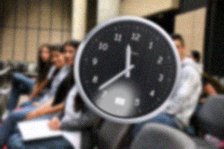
11.37
